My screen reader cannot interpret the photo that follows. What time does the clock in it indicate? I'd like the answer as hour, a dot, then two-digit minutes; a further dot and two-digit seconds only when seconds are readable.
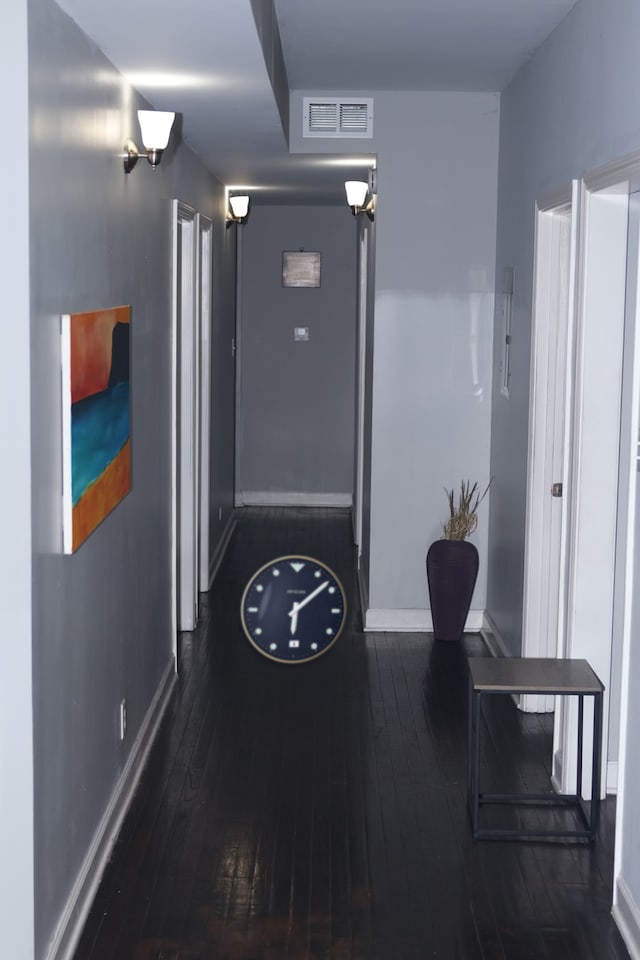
6.08
